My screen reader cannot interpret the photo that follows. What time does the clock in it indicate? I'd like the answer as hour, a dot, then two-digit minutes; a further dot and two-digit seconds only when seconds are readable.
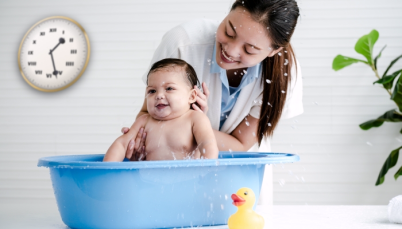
1.27
